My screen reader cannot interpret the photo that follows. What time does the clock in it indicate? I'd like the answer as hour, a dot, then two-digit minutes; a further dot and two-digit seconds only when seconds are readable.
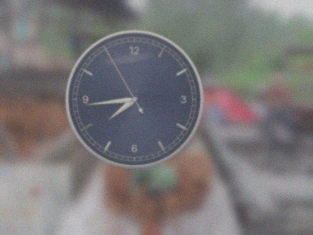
7.43.55
